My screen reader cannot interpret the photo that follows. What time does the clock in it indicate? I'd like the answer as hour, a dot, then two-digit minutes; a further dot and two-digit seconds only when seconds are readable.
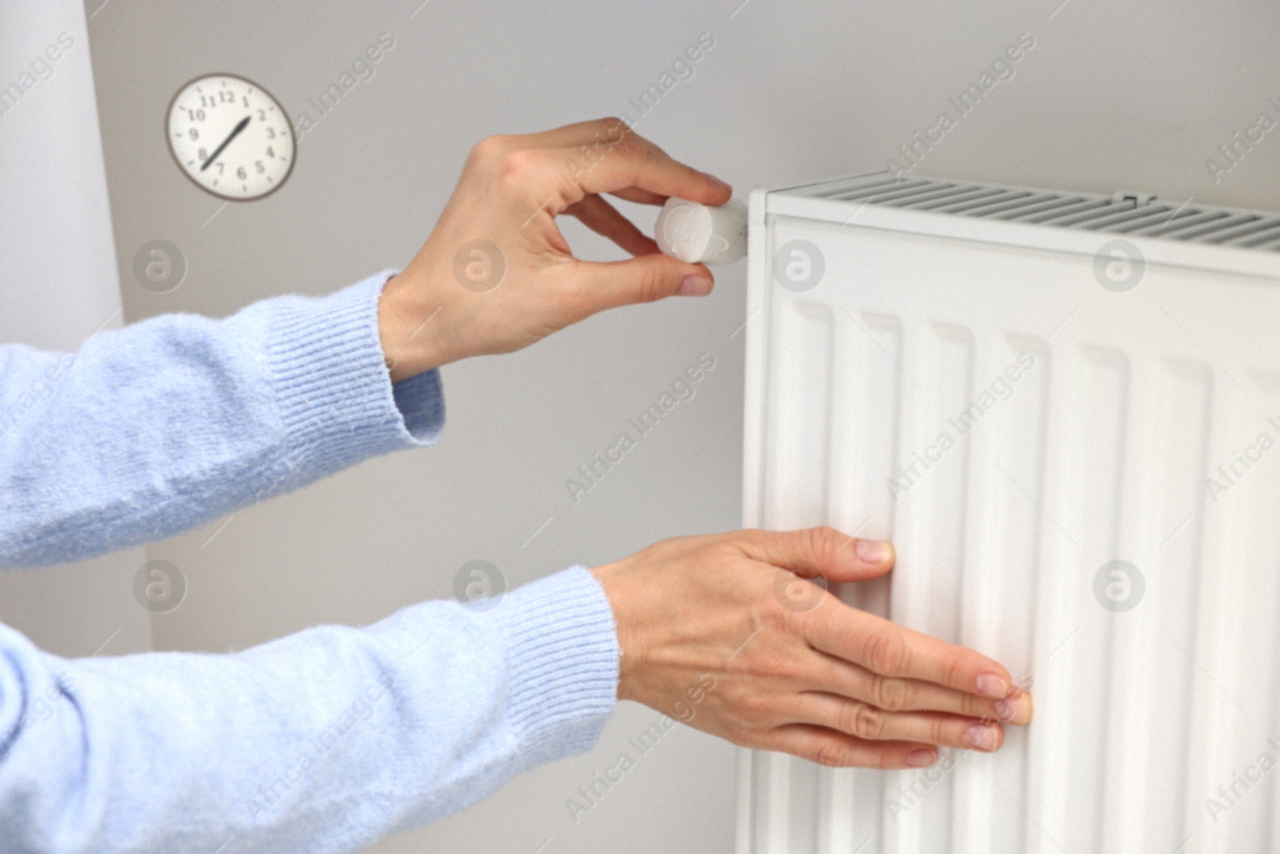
1.38
